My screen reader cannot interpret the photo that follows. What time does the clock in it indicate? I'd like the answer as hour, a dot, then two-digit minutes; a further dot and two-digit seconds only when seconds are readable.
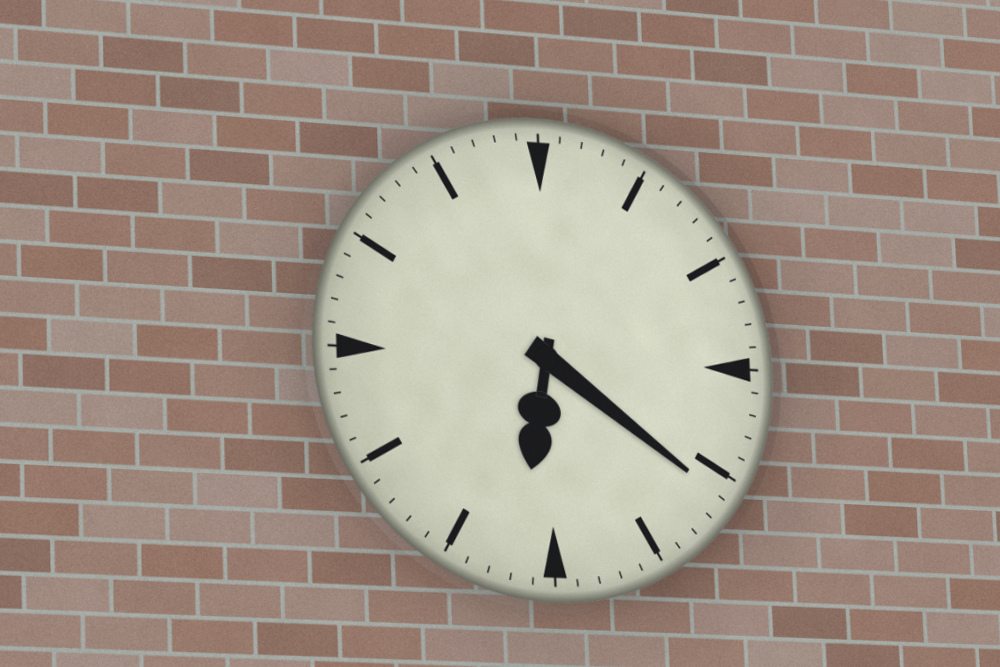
6.21
